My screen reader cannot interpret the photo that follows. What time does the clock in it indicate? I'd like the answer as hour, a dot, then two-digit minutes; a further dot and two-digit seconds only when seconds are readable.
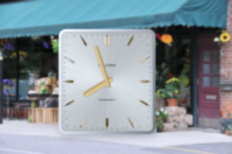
7.57
